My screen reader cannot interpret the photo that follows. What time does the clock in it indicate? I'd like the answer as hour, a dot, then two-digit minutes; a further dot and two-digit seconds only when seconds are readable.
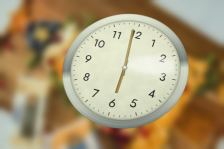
5.59
